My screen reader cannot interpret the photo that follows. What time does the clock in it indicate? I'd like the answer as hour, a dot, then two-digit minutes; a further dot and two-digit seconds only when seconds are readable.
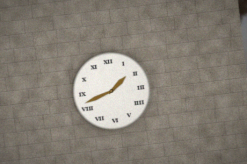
1.42
